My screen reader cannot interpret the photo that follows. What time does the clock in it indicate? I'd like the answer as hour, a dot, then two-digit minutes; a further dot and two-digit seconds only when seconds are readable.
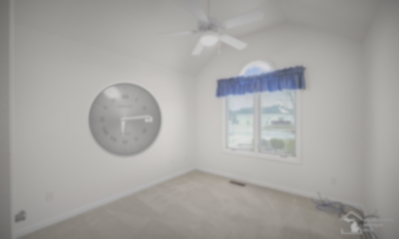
6.14
